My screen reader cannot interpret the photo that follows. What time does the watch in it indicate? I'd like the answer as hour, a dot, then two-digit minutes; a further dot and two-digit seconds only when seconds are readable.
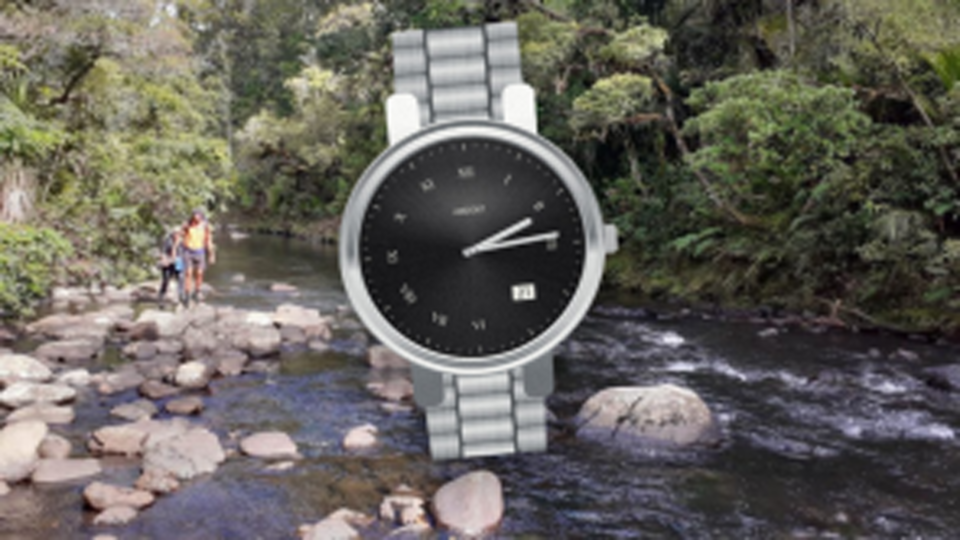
2.14
